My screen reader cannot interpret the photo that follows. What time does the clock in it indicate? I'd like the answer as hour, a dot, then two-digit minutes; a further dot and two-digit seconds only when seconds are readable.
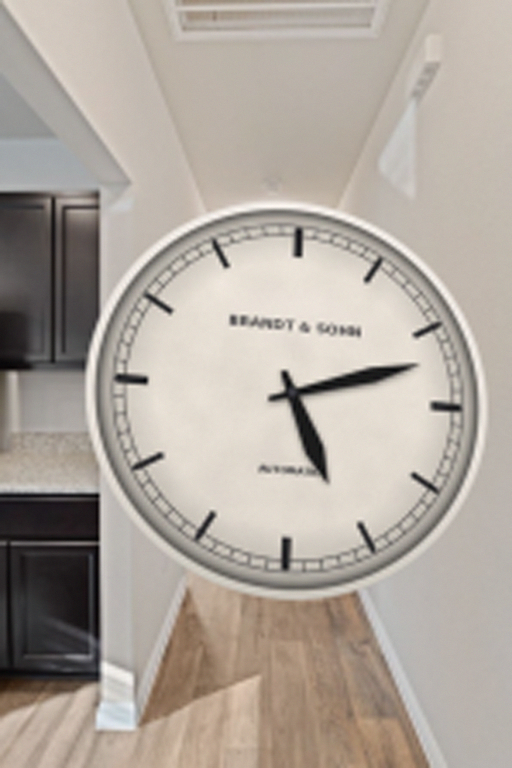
5.12
